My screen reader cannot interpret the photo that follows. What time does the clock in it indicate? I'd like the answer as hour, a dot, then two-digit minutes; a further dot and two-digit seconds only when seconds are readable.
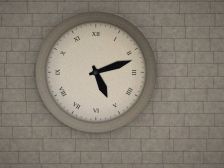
5.12
